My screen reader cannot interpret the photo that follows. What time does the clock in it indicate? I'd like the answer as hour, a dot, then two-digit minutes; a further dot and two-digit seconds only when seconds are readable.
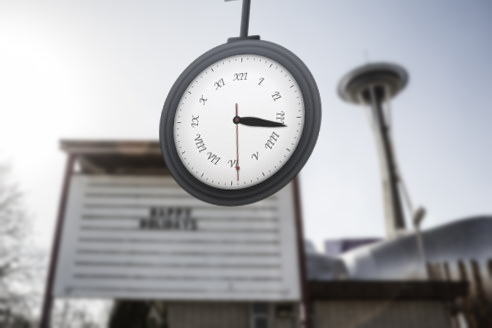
3.16.29
